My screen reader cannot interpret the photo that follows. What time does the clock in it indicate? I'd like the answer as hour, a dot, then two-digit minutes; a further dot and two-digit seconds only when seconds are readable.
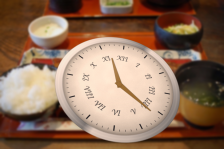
11.21
